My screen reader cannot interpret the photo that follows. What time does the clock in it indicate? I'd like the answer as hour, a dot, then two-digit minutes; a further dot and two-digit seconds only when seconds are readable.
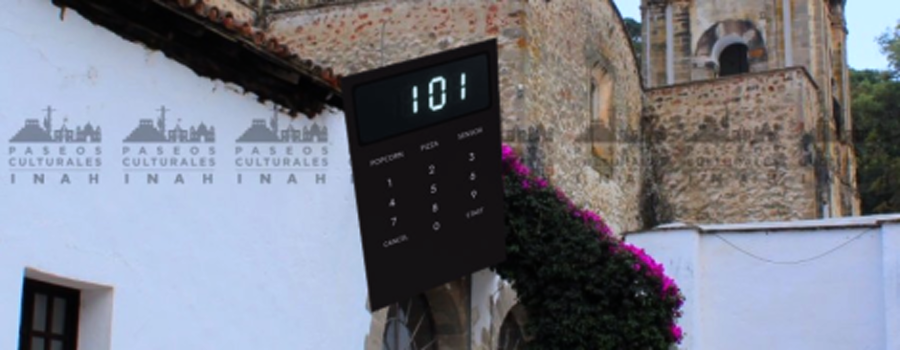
1.01
